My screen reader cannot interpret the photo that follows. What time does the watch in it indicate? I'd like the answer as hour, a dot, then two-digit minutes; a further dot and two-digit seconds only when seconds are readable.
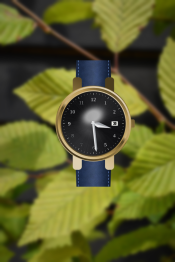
3.29
